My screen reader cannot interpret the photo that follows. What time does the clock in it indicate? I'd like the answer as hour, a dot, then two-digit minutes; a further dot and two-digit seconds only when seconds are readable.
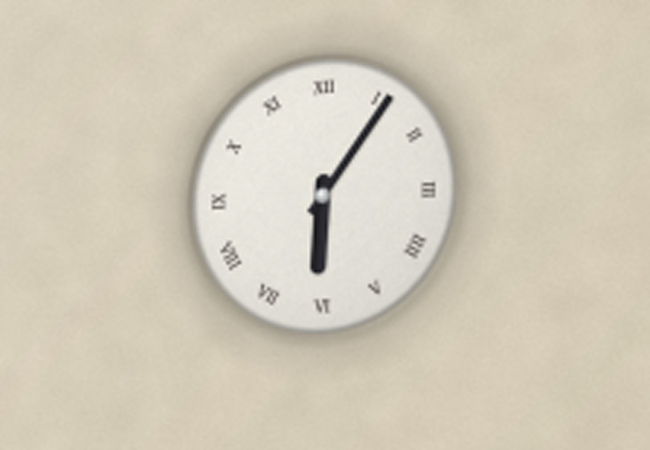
6.06
